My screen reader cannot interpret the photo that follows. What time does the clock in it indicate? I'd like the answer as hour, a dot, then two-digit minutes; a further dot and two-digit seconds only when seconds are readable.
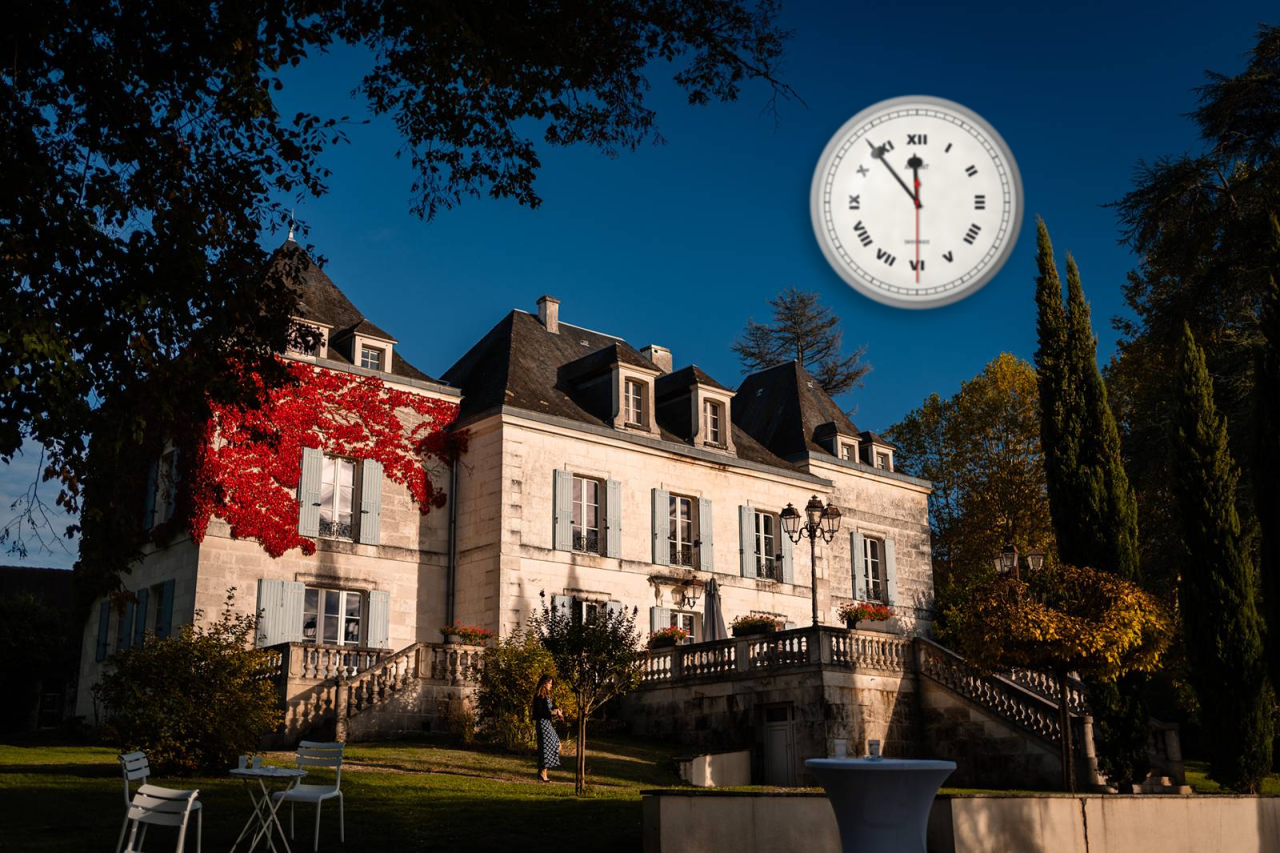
11.53.30
